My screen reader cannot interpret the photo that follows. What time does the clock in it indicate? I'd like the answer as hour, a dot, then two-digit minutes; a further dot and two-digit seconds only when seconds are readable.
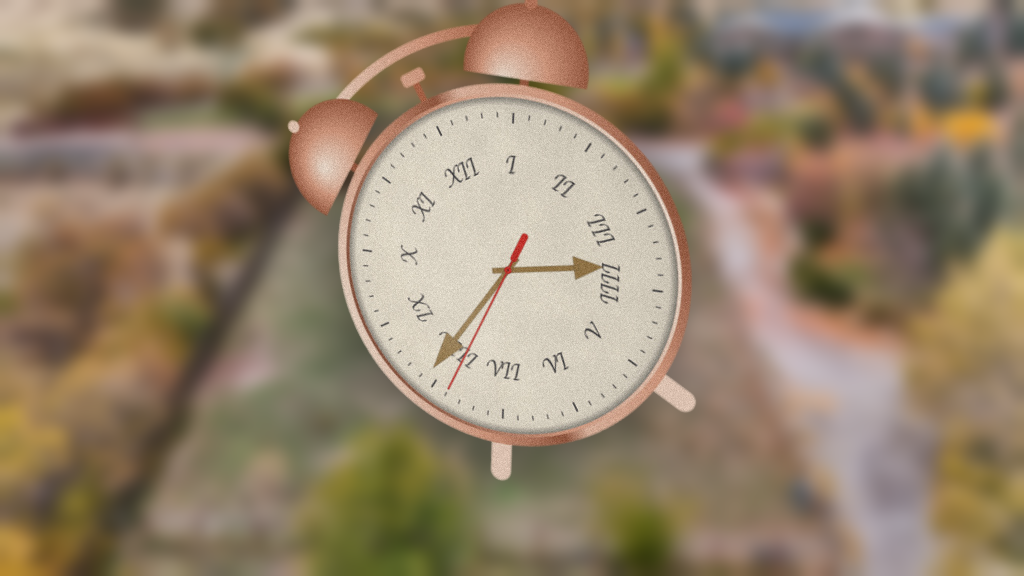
3.40.39
